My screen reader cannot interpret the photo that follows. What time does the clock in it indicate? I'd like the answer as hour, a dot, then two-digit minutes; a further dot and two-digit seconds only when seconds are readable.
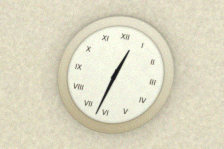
12.32
